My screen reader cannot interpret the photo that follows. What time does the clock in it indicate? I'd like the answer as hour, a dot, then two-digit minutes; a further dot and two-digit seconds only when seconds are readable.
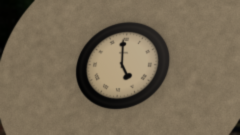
4.59
